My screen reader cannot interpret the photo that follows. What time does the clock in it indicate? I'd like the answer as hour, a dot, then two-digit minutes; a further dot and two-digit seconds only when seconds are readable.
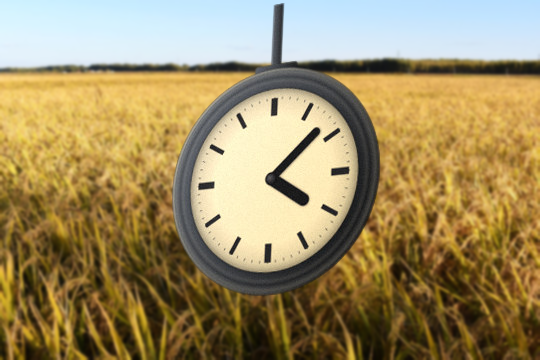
4.08
